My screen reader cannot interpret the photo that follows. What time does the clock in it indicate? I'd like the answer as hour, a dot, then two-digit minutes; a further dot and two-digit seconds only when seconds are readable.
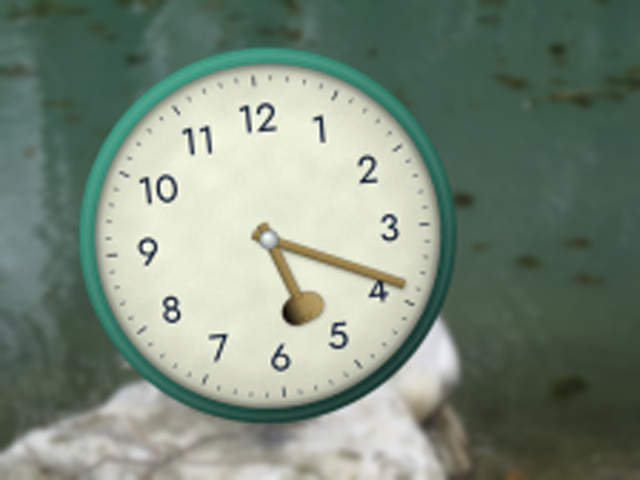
5.19
